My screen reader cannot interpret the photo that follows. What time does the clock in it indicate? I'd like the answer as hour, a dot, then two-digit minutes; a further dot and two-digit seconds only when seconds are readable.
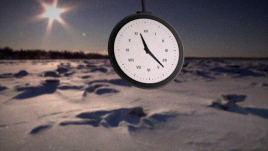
11.23
